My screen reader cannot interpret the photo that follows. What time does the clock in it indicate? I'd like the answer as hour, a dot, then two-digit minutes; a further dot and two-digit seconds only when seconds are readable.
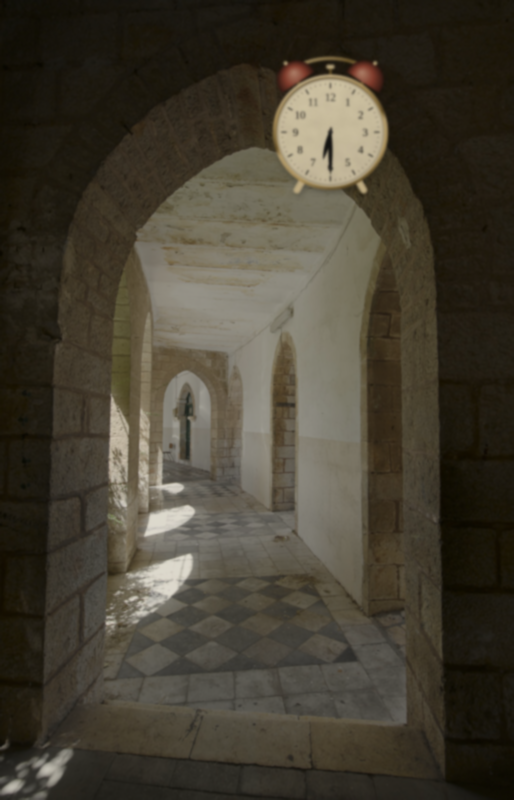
6.30
